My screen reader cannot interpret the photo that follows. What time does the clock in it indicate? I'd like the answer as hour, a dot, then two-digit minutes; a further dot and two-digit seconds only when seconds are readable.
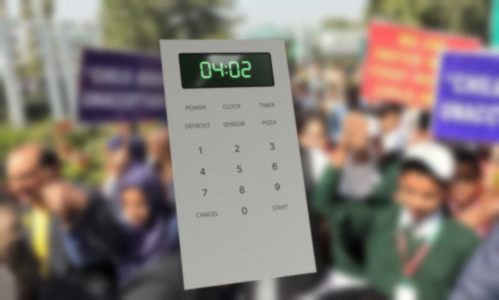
4.02
